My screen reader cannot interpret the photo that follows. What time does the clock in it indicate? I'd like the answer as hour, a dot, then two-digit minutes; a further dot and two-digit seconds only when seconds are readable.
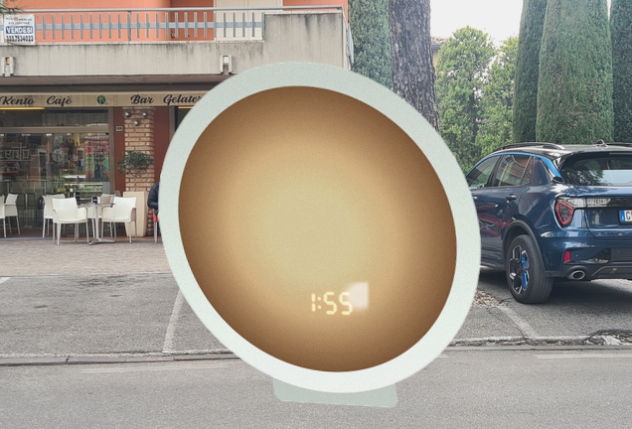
1.55
